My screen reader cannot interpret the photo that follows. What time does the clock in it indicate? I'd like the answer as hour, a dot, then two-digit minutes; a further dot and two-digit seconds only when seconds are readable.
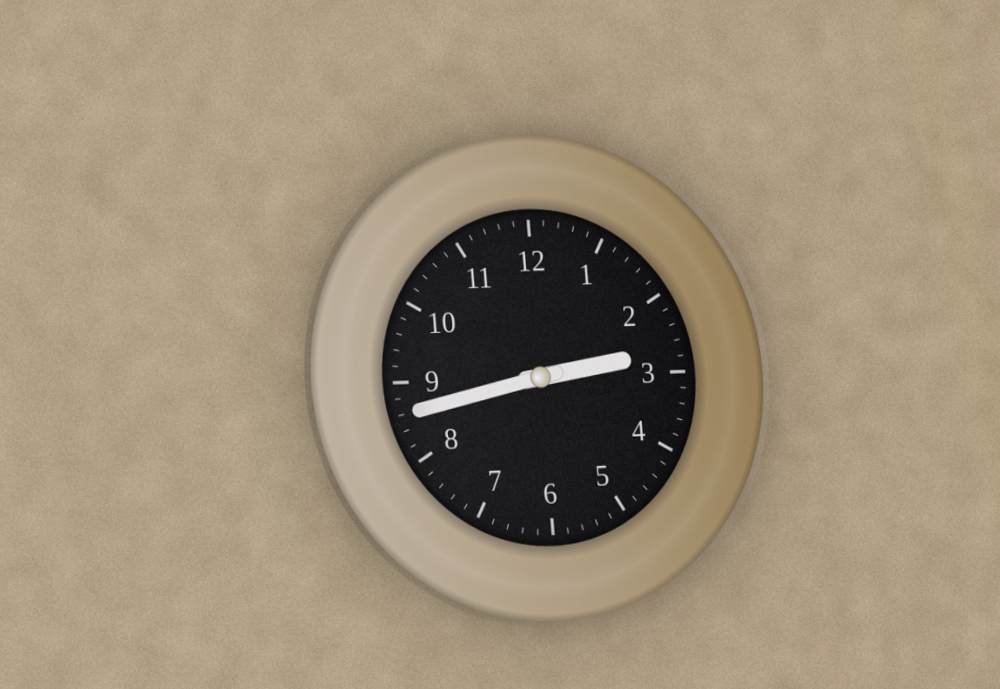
2.43
